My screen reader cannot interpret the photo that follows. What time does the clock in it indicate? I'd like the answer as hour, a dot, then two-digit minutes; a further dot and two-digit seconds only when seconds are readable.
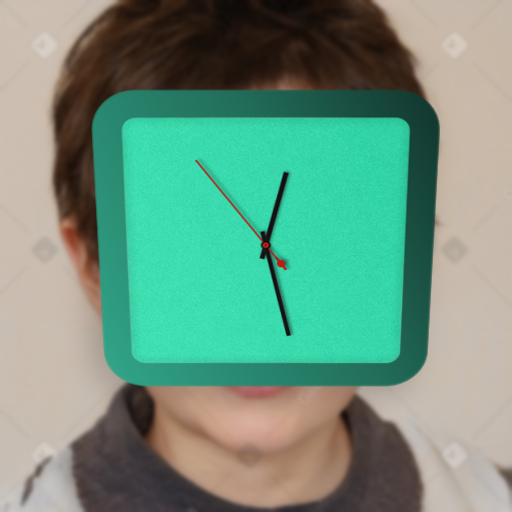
12.27.54
